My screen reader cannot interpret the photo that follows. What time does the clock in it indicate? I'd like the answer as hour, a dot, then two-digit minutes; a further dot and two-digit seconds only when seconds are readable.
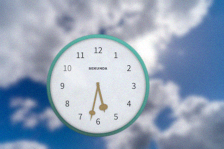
5.32
